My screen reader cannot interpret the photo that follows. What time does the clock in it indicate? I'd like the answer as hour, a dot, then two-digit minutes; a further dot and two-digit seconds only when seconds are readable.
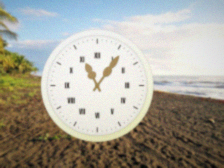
11.06
